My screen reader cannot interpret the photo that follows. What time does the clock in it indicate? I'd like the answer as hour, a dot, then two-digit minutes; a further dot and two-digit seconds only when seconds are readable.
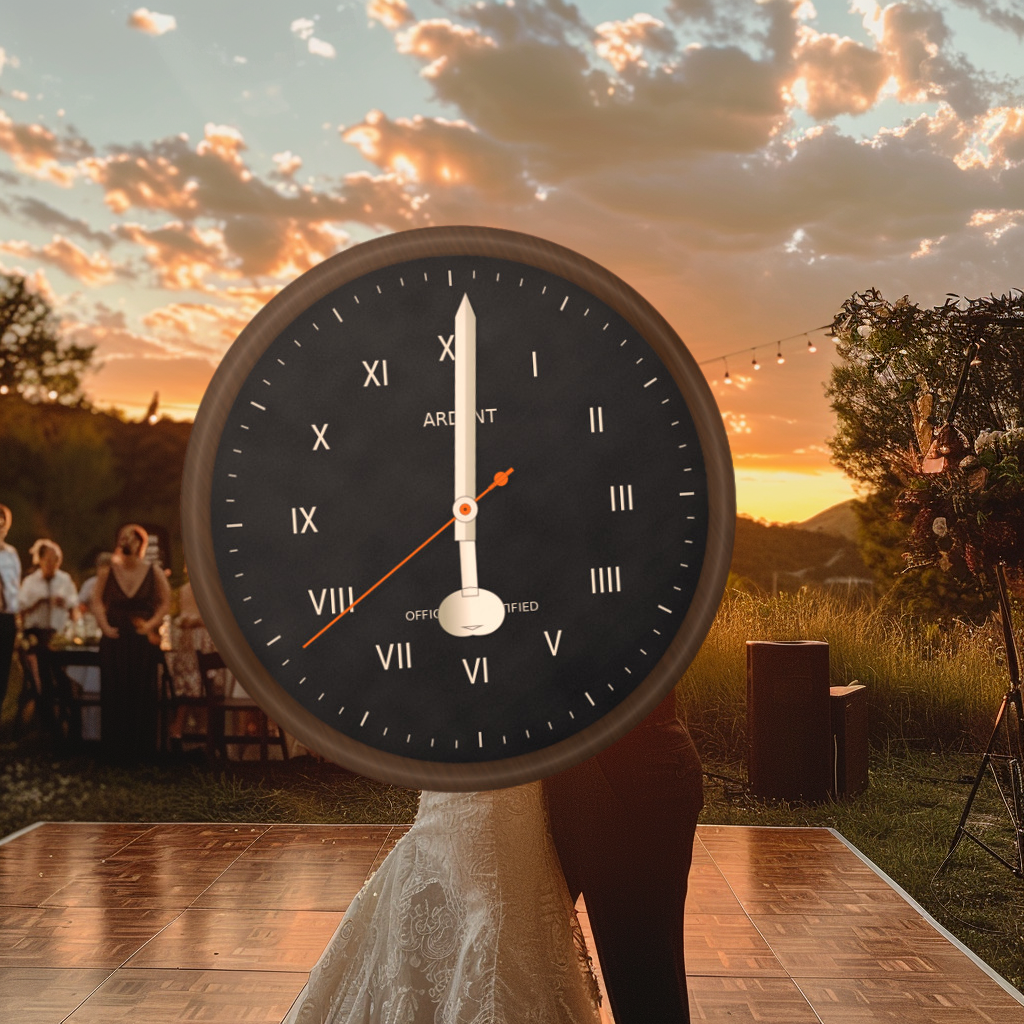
6.00.39
